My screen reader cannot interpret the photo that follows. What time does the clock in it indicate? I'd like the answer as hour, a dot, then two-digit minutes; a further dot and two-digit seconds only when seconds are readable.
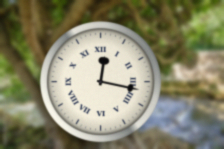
12.17
